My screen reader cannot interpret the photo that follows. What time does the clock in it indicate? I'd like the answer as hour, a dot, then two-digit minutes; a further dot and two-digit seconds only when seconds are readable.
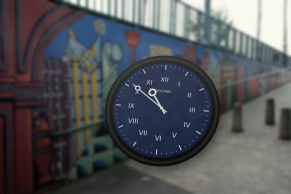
10.51
